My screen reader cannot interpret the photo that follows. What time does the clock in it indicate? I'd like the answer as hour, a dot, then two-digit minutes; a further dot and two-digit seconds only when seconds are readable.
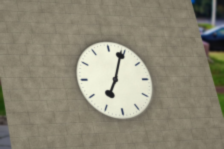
7.04
